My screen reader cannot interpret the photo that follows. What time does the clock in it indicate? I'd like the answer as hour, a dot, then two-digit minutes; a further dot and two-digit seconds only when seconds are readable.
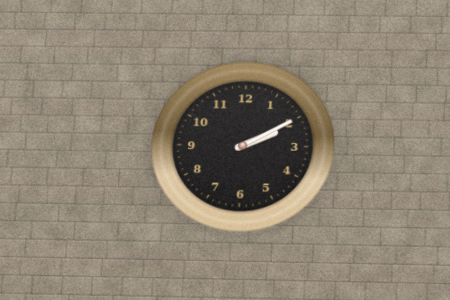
2.10
